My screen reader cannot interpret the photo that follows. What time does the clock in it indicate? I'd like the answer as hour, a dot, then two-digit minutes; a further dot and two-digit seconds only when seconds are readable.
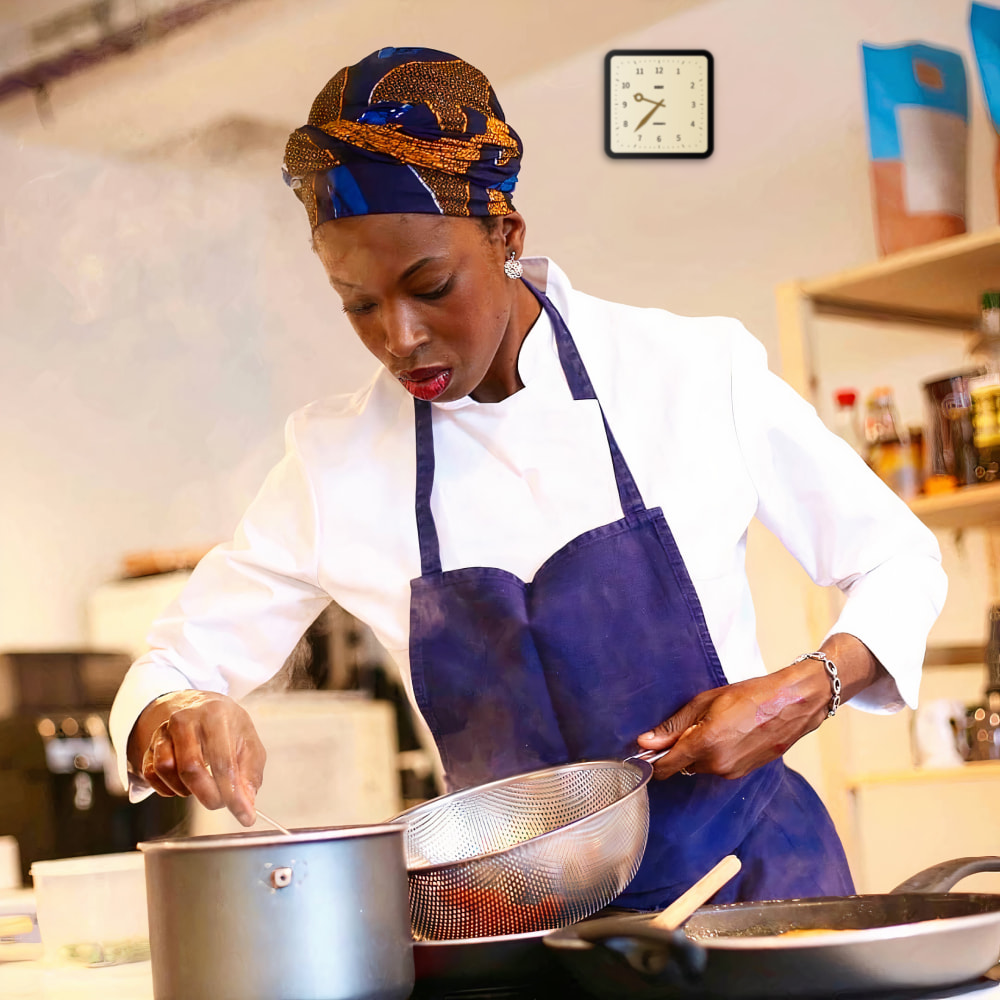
9.37
